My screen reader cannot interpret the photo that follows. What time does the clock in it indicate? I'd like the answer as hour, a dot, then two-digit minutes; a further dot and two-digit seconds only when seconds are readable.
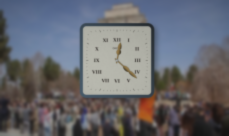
12.22
